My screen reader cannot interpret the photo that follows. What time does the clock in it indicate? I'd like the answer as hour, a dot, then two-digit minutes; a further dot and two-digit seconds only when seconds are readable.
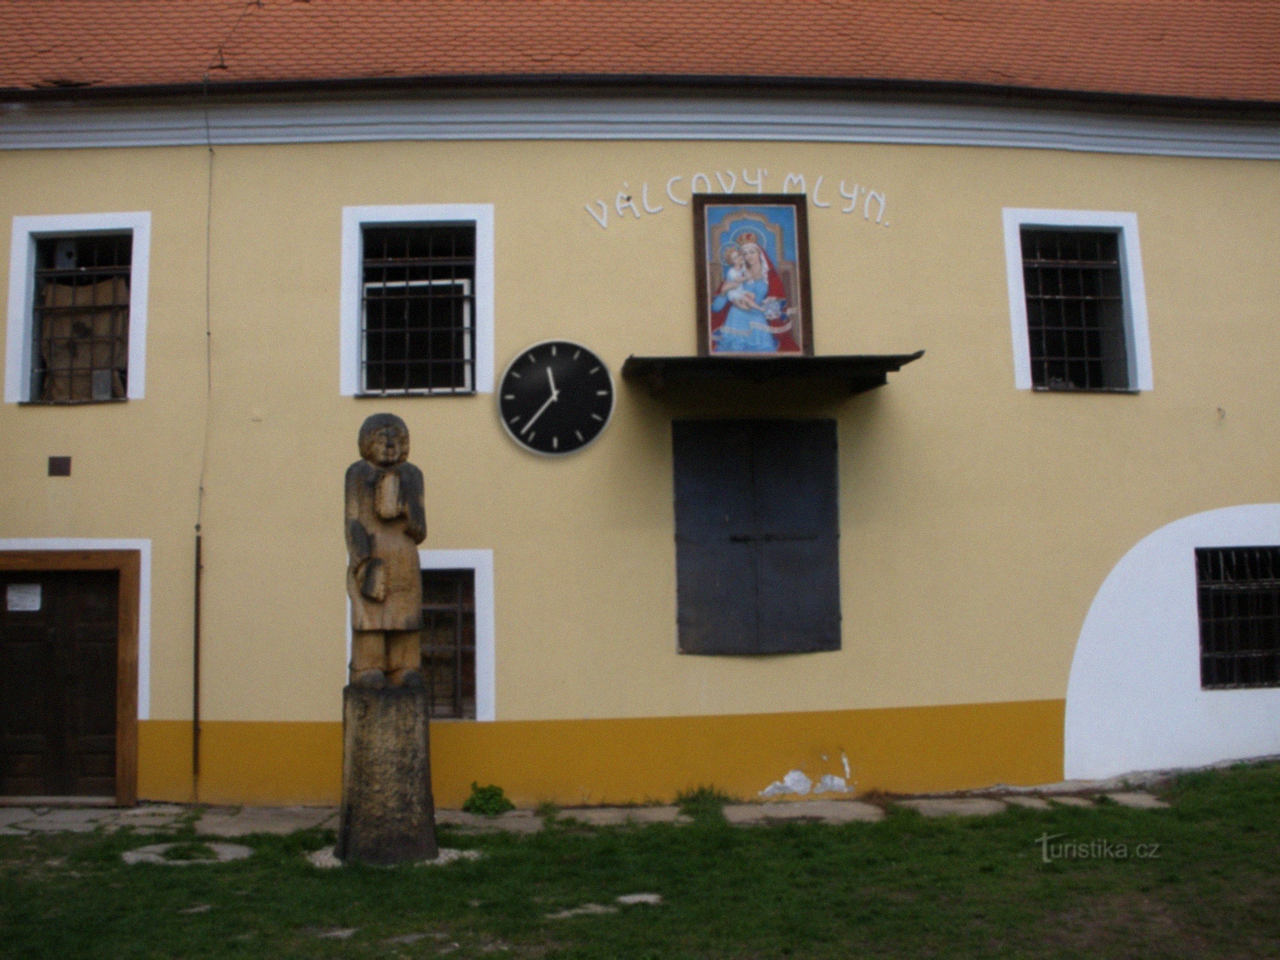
11.37
